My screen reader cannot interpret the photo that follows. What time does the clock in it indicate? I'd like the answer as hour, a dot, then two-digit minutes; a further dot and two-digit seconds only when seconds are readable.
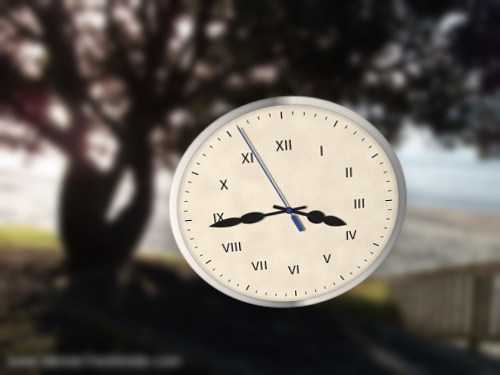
3.43.56
